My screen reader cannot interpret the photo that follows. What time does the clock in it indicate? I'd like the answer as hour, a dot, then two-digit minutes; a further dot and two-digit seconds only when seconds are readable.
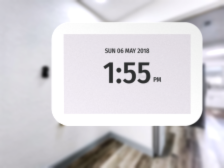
1.55
